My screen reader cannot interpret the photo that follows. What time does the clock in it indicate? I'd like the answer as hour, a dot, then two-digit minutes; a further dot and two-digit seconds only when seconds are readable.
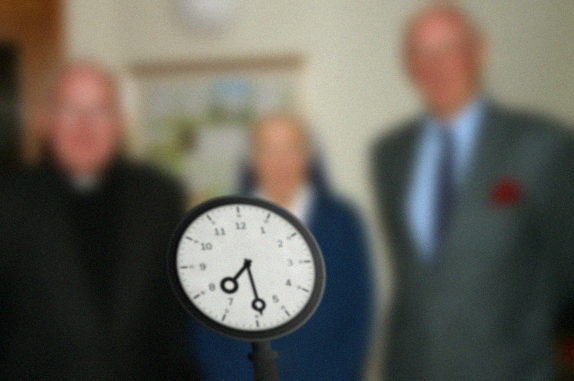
7.29
